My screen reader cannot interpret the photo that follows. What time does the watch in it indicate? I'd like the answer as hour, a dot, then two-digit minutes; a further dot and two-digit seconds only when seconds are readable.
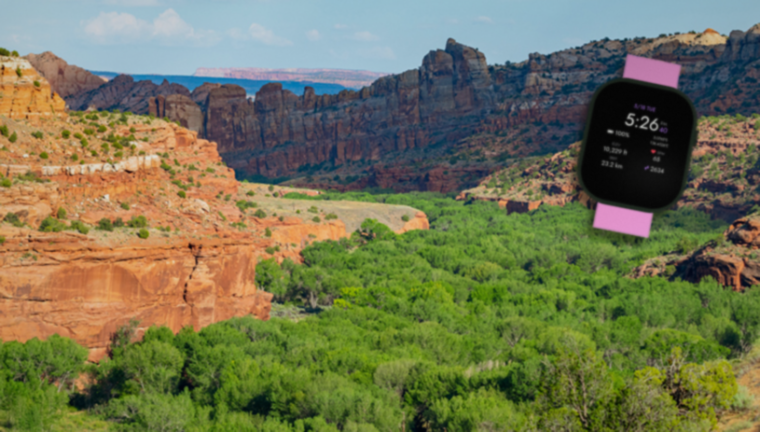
5.26
